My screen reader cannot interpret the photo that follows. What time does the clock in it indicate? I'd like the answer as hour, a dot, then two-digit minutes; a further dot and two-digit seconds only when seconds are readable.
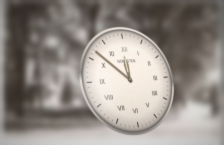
11.52
